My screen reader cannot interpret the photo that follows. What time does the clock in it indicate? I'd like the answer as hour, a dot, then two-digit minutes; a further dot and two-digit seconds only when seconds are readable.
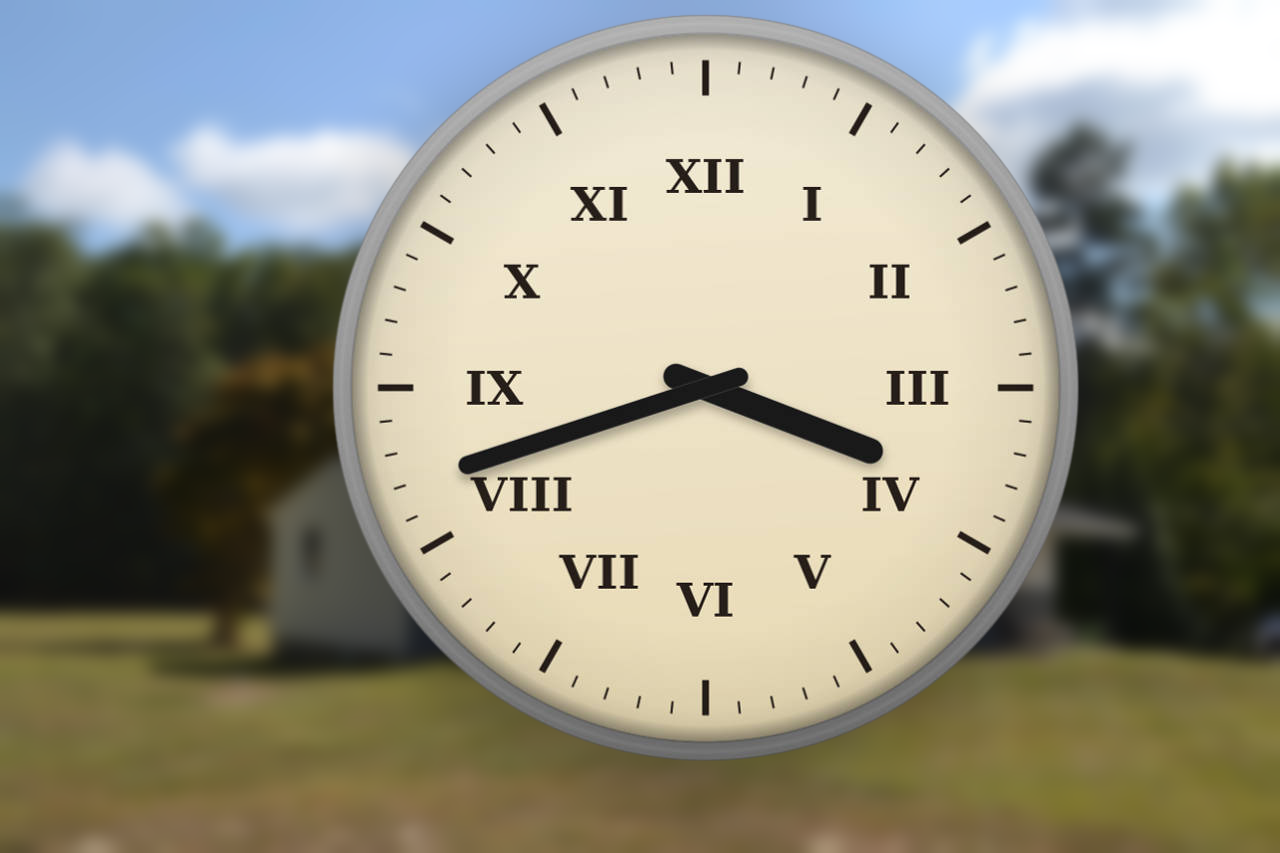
3.42
